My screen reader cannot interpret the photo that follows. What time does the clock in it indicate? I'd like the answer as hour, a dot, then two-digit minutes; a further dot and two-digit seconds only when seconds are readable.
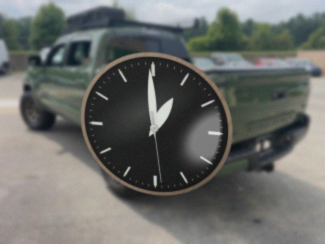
12.59.29
